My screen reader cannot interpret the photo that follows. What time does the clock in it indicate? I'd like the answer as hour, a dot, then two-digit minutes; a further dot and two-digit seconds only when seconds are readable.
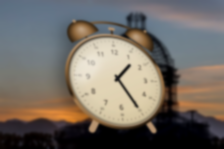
1.25
